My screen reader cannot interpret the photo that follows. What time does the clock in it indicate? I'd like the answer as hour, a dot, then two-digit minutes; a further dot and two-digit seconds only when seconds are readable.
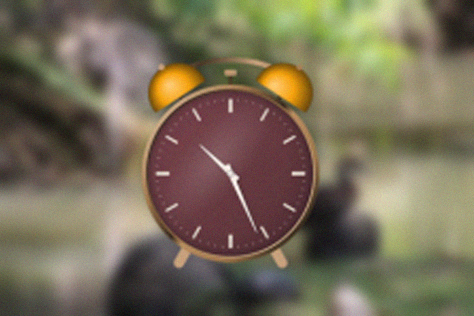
10.26
